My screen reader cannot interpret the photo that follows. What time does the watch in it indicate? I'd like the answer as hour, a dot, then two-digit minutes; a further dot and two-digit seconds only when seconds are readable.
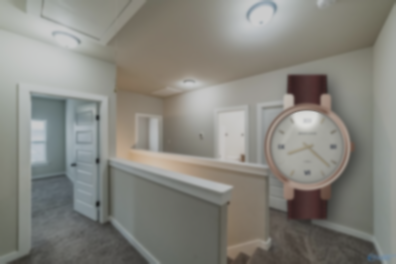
8.22
